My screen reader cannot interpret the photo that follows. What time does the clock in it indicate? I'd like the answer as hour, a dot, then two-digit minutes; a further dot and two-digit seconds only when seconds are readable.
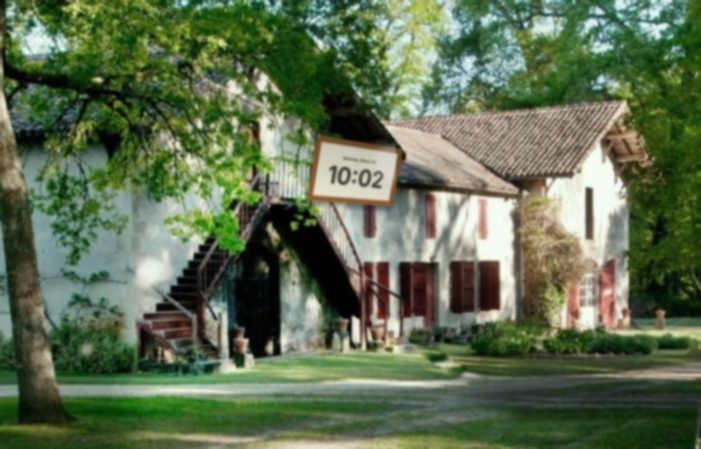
10.02
